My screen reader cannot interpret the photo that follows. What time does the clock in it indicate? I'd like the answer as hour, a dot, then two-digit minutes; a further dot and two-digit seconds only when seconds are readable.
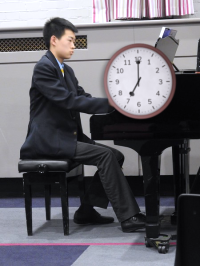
7.00
